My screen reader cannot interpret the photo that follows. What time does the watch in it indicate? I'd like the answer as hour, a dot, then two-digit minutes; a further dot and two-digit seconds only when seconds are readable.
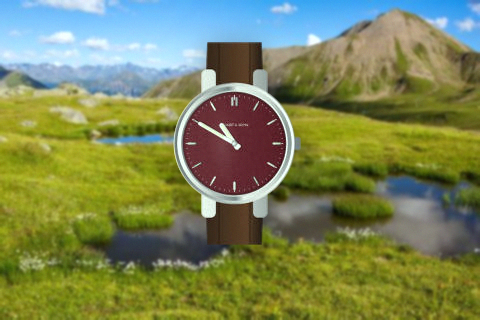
10.50
